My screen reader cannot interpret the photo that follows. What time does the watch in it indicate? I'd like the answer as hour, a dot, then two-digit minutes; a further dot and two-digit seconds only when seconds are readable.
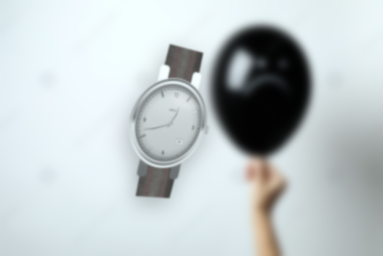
12.42
